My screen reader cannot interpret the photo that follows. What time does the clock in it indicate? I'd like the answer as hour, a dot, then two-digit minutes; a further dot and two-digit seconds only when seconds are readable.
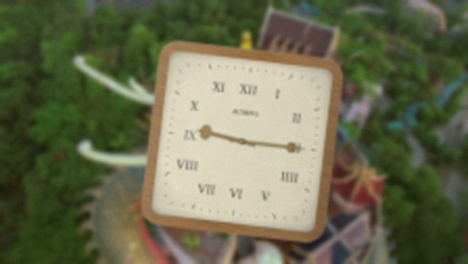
9.15
